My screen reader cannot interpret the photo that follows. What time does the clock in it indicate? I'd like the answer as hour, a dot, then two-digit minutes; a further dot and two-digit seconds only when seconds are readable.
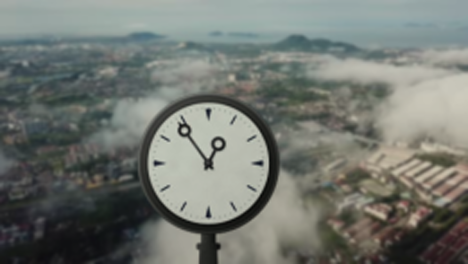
12.54
